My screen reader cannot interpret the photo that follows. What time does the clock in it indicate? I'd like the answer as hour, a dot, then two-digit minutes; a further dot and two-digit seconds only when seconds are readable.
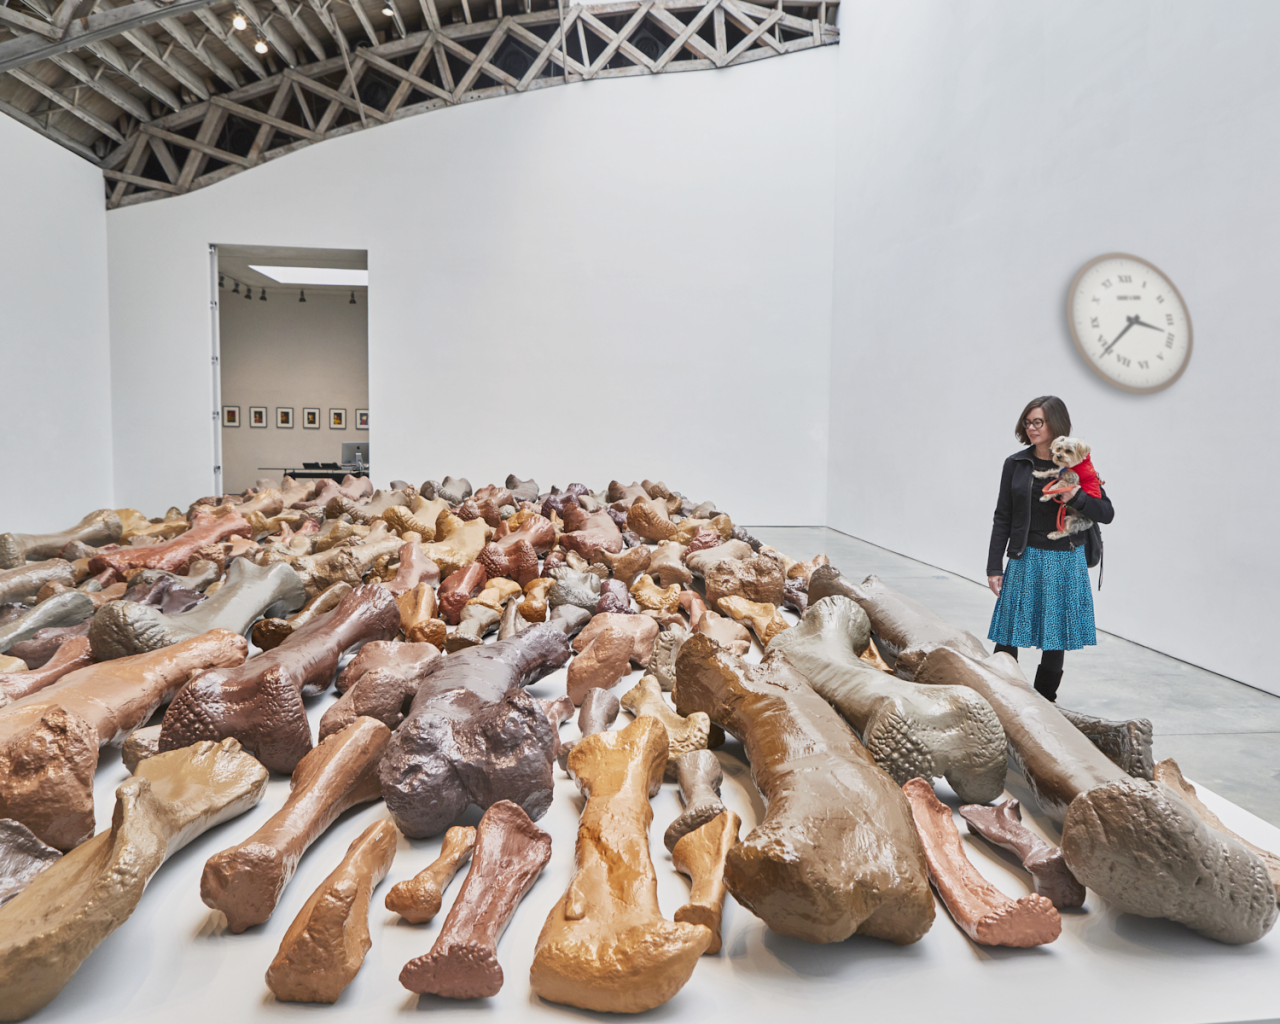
3.39
